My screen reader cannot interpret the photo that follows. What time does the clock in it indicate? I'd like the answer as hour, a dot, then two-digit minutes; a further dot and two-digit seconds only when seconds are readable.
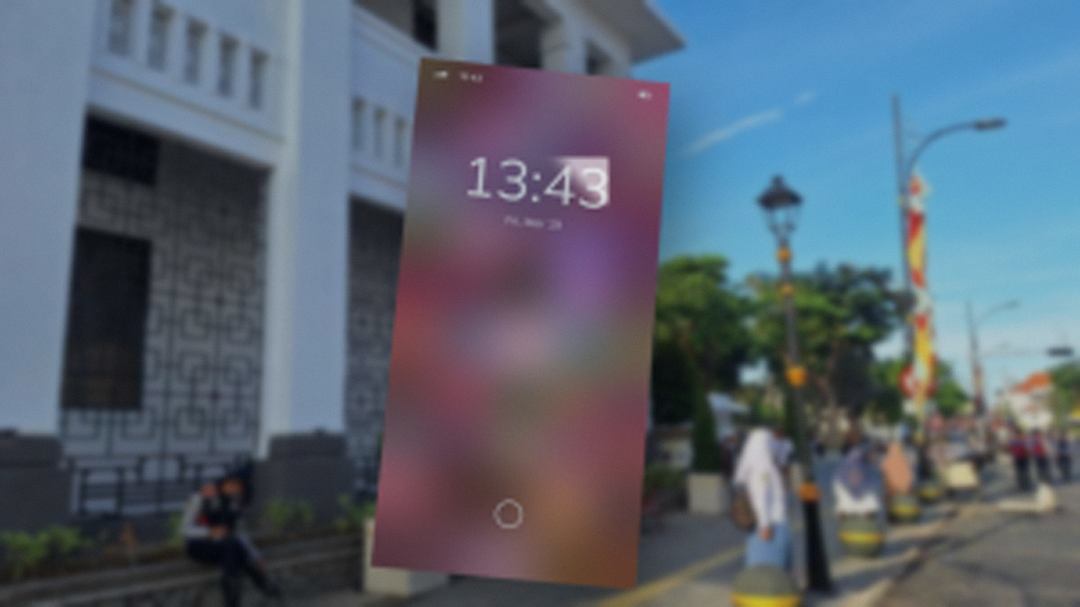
13.43
